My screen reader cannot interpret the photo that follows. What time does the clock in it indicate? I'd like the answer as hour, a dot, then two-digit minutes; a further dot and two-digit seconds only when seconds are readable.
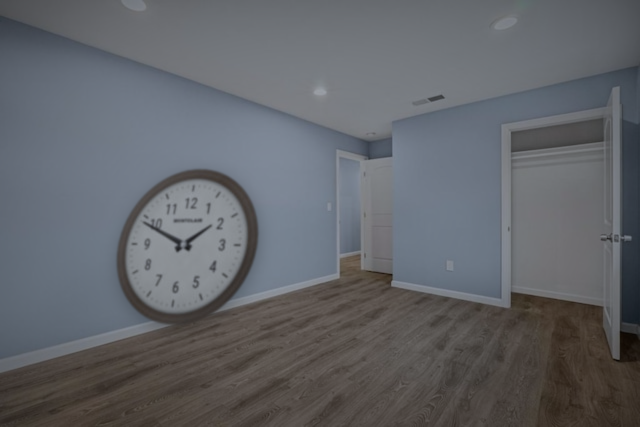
1.49
